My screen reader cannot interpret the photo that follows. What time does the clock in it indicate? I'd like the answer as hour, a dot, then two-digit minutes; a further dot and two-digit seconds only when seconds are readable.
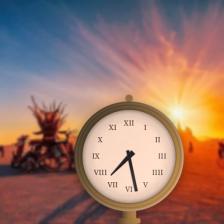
7.28
